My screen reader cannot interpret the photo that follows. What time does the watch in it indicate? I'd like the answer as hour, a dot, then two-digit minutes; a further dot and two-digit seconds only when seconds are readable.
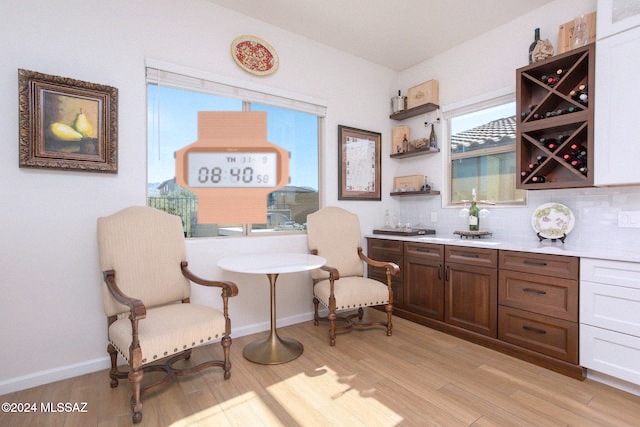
8.40
